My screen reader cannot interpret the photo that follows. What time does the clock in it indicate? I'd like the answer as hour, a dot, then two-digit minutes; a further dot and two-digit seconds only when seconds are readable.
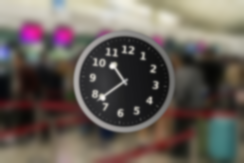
10.38
